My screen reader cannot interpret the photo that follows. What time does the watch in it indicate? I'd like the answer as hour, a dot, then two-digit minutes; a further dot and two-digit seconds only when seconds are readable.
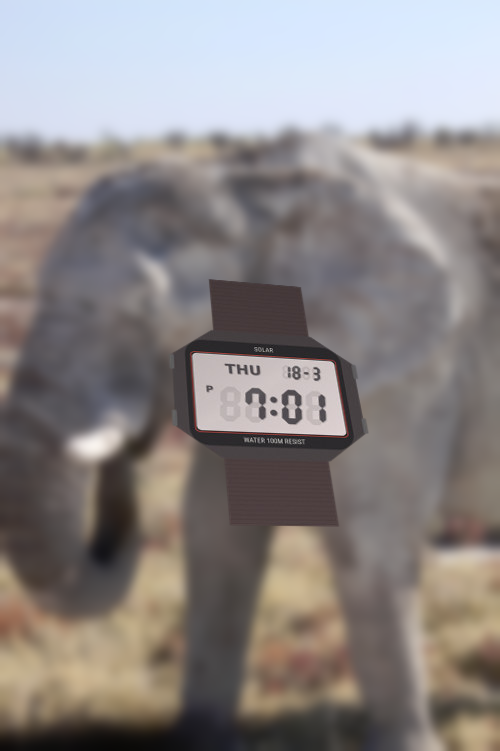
7.01
